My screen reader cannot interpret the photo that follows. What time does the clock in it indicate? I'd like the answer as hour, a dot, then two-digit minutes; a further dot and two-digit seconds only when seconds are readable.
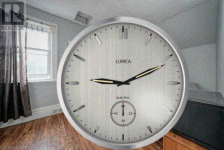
9.11
